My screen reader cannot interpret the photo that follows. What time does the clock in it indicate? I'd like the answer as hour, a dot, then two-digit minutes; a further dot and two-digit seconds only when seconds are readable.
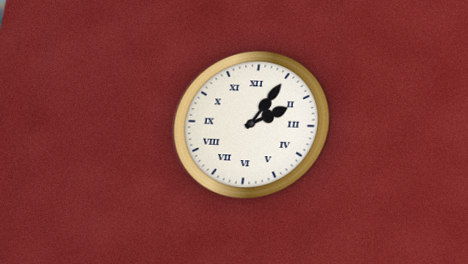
2.05
